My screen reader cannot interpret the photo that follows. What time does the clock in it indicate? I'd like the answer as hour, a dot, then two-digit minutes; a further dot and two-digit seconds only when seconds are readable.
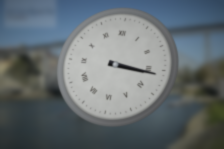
3.16
